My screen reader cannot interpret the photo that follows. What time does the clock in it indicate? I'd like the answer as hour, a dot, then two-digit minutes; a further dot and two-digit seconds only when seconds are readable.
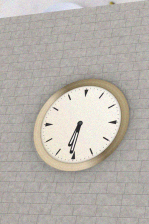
6.31
